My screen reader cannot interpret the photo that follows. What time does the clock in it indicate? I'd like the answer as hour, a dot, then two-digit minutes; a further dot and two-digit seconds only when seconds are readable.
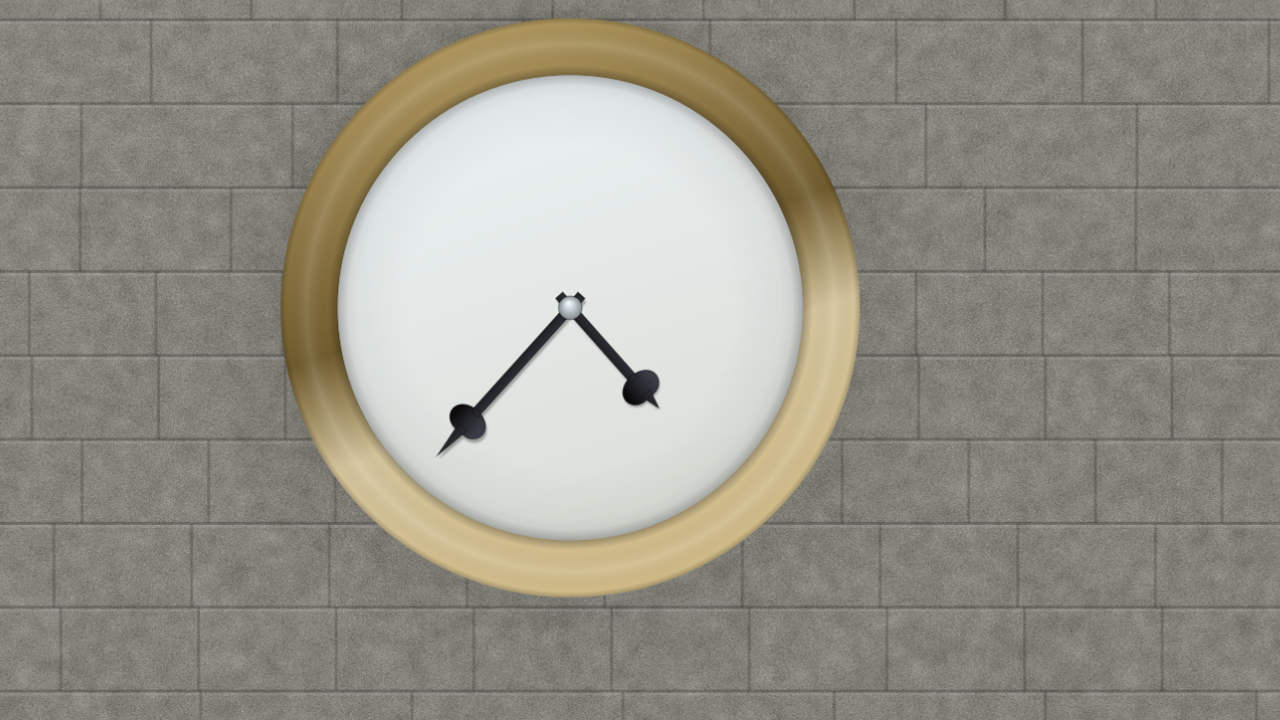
4.37
